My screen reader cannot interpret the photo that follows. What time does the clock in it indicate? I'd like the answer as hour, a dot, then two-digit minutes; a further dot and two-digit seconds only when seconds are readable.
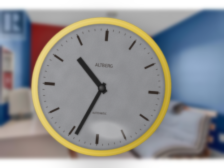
10.34
